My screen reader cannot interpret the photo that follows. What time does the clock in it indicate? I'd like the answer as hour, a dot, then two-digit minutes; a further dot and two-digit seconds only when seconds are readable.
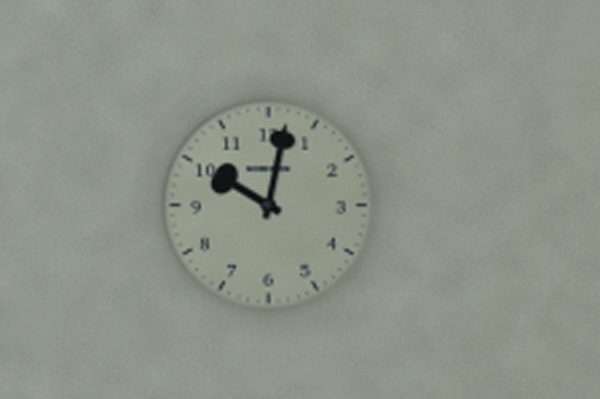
10.02
